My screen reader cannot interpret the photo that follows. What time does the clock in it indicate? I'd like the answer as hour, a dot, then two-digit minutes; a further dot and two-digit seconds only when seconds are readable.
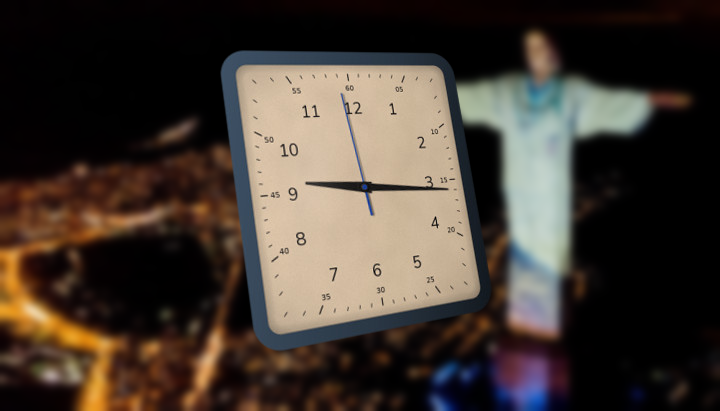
9.15.59
